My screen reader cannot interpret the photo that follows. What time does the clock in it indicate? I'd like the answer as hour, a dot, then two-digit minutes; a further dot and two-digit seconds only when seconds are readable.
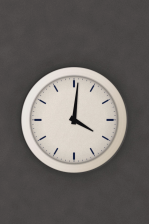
4.01
